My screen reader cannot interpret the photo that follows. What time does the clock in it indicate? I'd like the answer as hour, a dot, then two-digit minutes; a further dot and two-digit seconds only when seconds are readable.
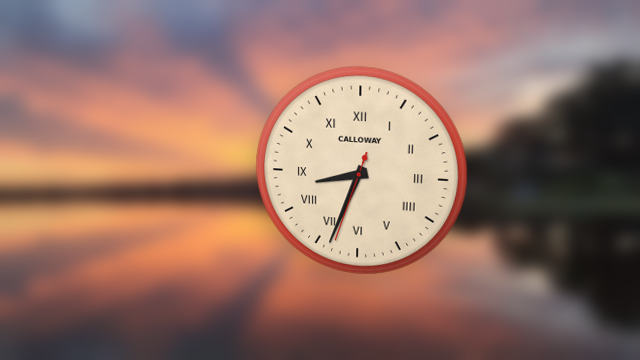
8.33.33
